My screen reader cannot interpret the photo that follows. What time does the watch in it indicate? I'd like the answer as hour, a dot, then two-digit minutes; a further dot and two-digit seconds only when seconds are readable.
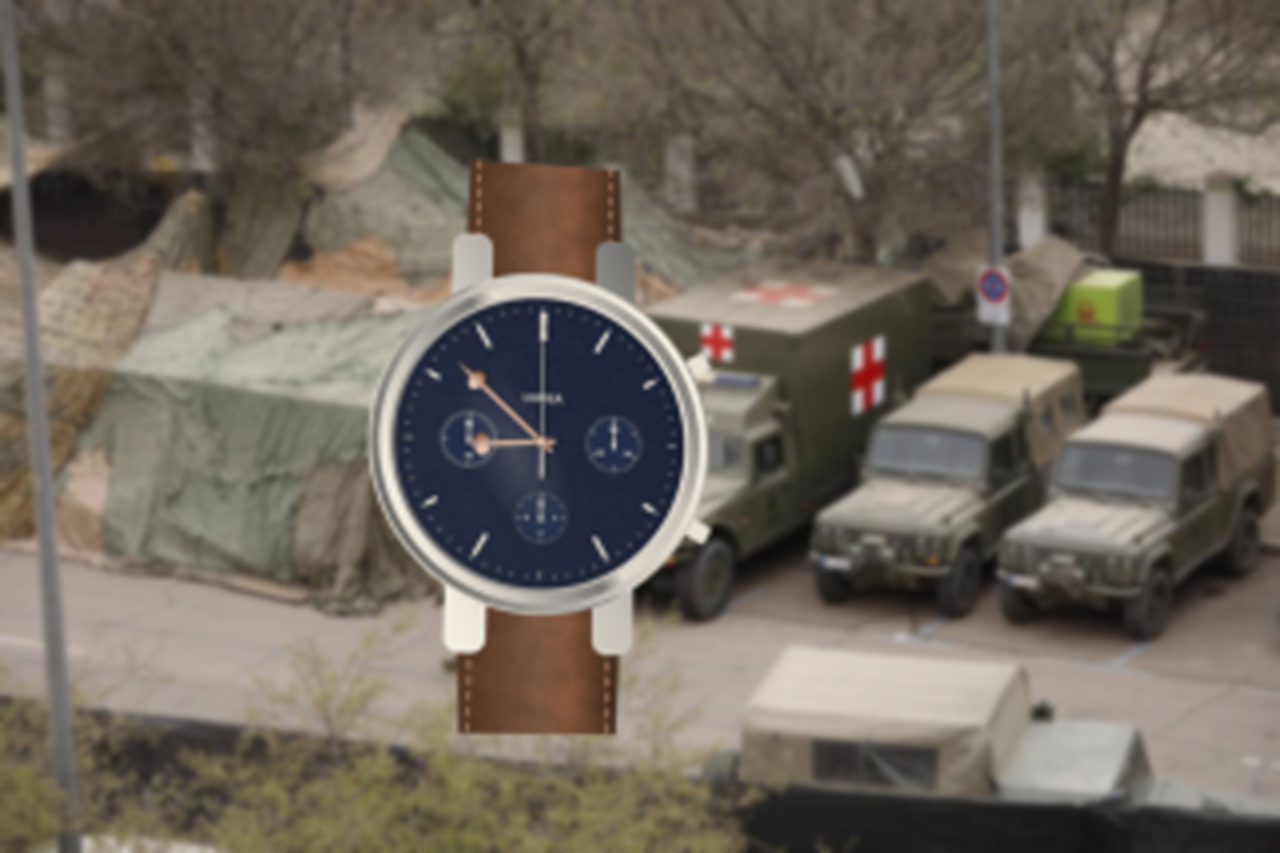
8.52
